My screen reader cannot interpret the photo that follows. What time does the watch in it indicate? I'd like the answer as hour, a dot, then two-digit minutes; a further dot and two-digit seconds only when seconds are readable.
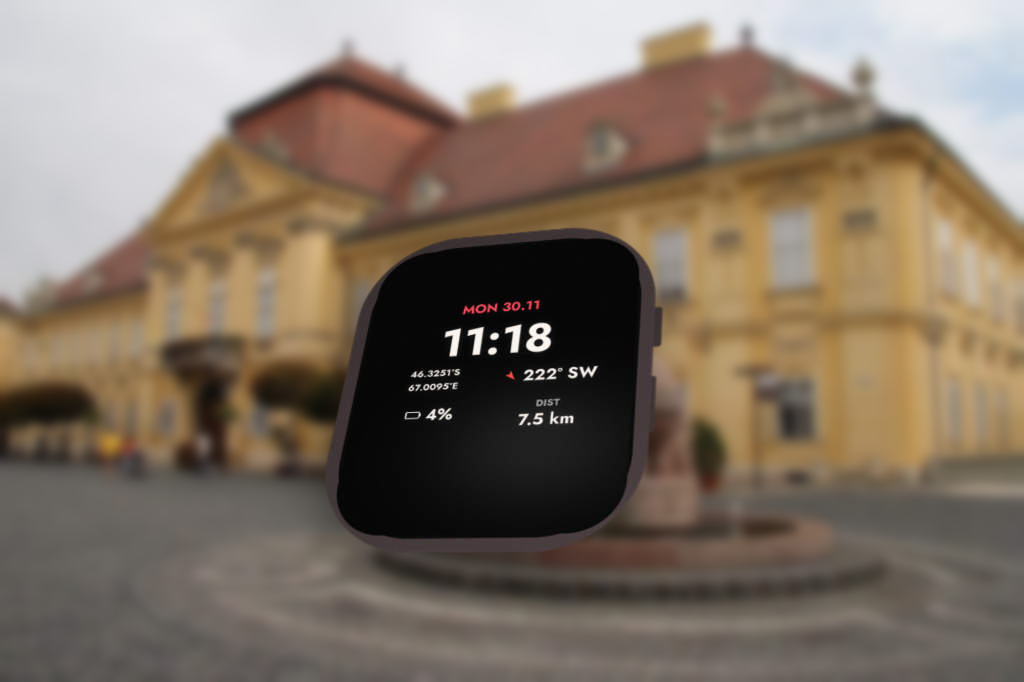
11.18
